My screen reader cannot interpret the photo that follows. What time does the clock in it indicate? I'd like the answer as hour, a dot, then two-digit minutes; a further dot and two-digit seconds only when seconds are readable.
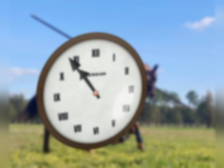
10.54
